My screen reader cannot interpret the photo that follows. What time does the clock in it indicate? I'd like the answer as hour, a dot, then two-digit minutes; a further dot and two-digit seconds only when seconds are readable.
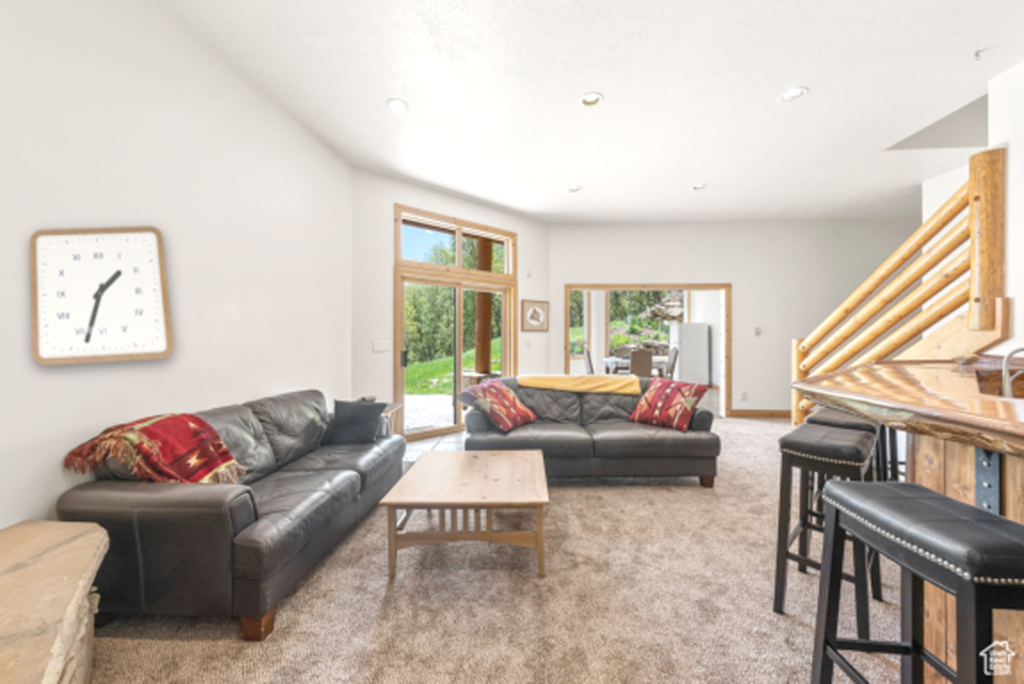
1.33
